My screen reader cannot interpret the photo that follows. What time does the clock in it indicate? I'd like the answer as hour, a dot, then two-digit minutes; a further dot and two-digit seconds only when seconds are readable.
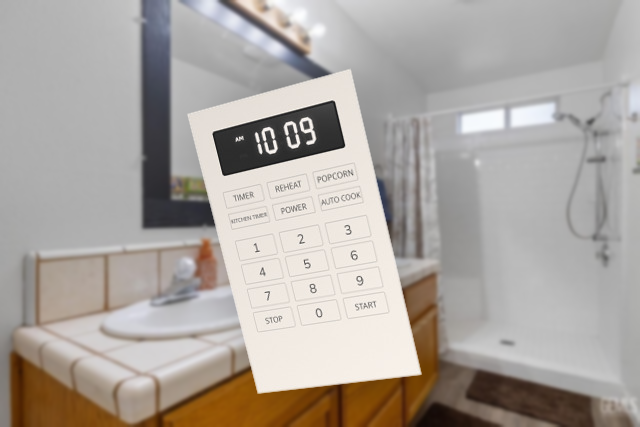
10.09
